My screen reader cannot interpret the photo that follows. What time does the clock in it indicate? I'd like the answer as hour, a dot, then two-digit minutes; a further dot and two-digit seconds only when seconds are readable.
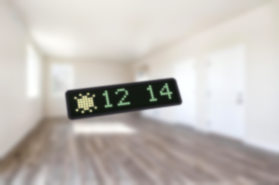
12.14
